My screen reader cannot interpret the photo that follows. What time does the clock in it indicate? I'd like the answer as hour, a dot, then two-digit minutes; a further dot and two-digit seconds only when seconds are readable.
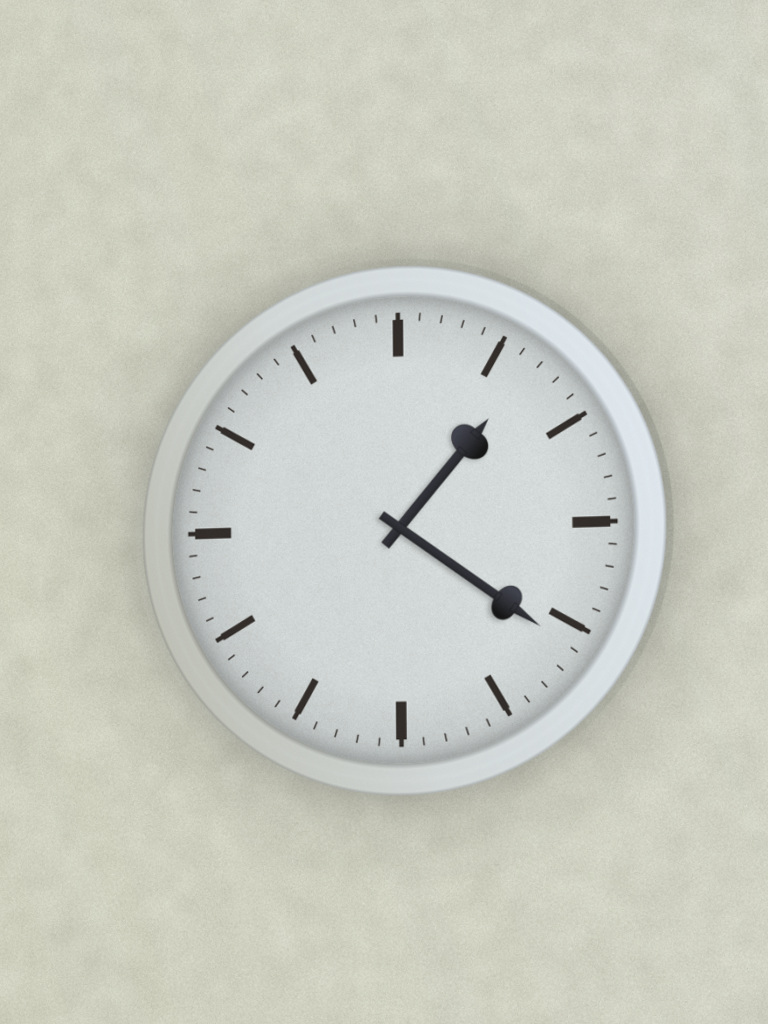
1.21
